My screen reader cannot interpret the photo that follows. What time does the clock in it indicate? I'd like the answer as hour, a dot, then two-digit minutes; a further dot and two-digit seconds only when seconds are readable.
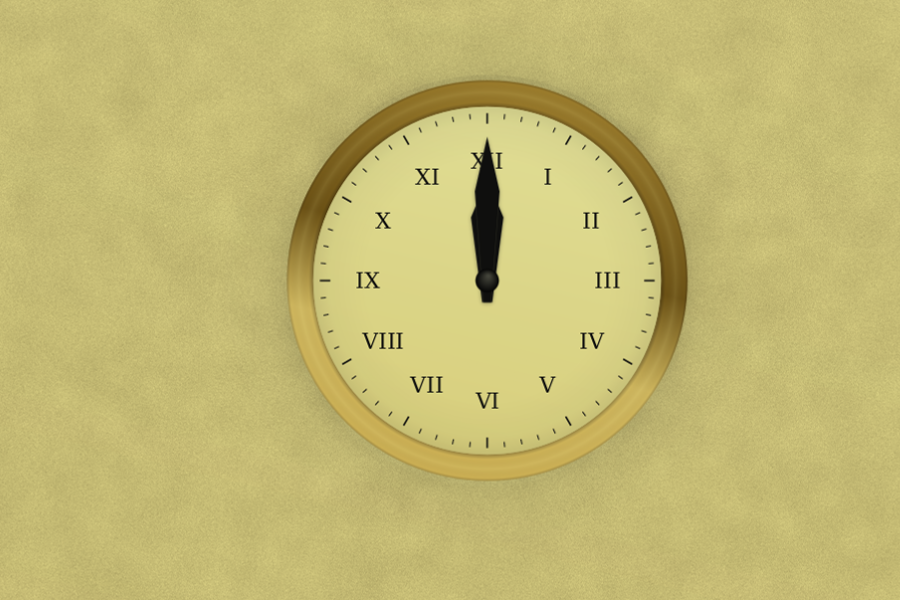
12.00
